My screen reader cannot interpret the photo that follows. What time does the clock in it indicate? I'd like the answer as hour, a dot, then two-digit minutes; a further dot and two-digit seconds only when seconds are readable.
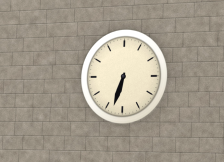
6.33
